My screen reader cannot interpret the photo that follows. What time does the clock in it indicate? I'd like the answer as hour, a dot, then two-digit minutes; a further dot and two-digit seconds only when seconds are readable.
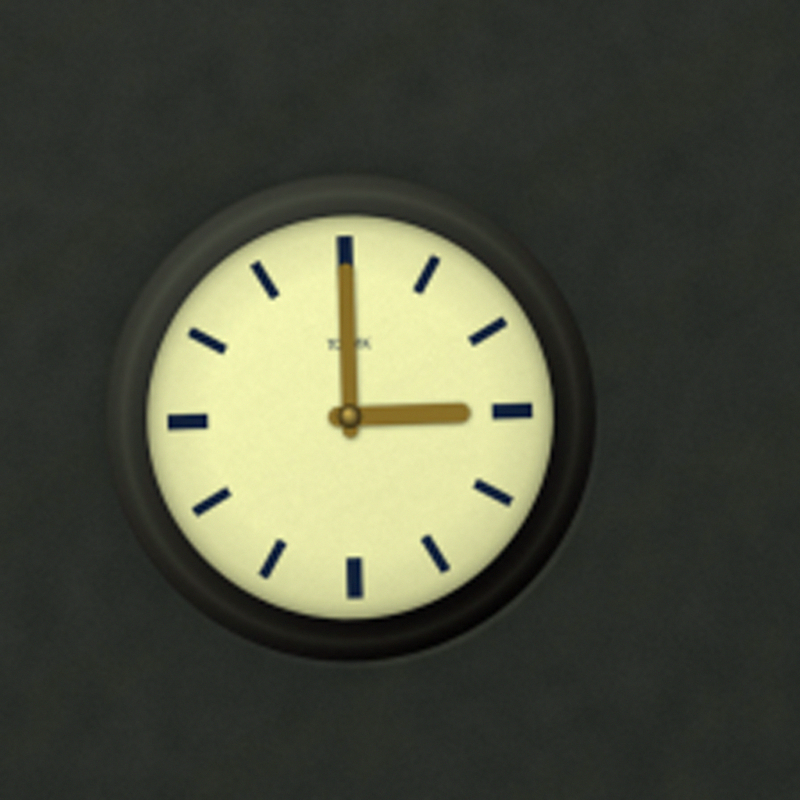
3.00
